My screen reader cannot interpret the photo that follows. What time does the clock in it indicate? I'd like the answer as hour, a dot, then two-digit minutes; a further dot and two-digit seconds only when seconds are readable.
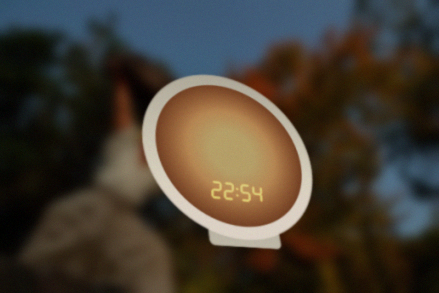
22.54
